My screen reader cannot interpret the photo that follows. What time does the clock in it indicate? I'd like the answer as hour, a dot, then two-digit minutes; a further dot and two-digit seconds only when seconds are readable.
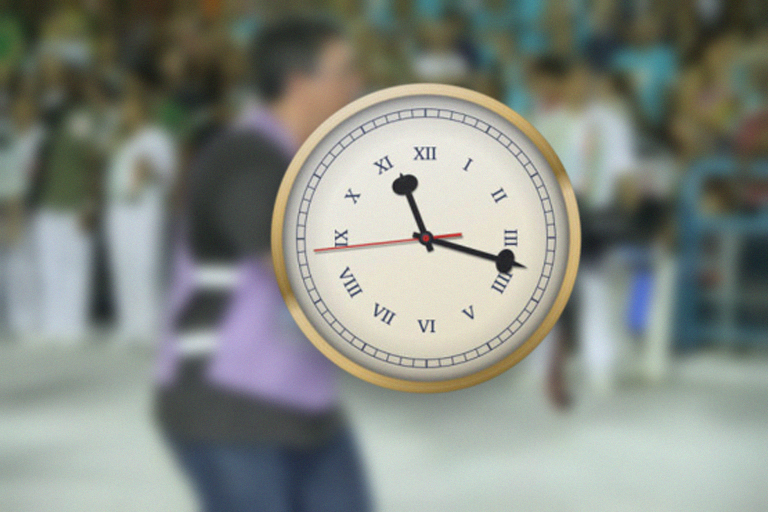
11.17.44
